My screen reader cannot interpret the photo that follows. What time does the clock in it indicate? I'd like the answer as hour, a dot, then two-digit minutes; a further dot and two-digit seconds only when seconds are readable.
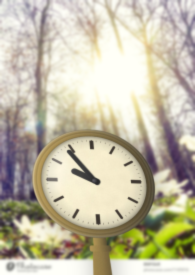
9.54
